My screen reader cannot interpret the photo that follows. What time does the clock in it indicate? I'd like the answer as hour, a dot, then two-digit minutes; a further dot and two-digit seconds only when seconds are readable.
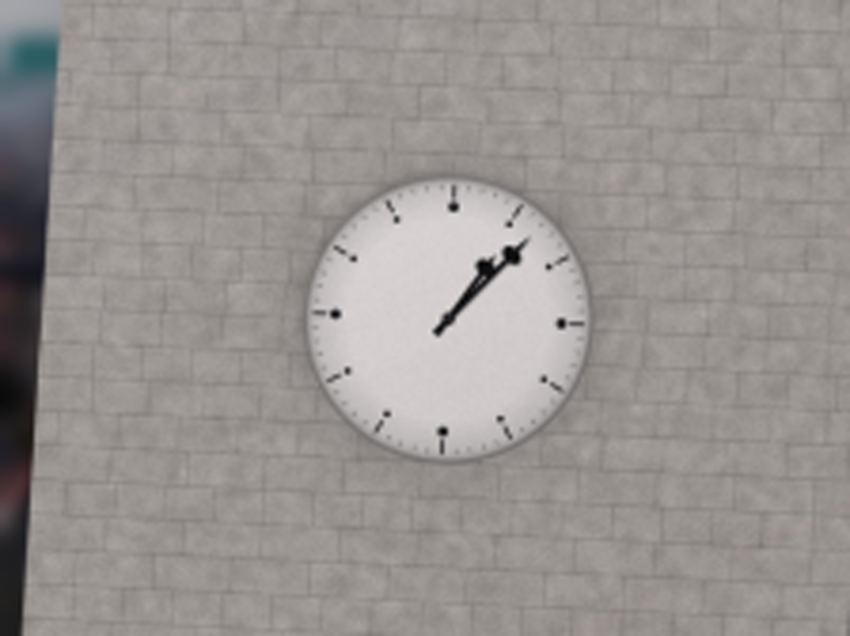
1.07
